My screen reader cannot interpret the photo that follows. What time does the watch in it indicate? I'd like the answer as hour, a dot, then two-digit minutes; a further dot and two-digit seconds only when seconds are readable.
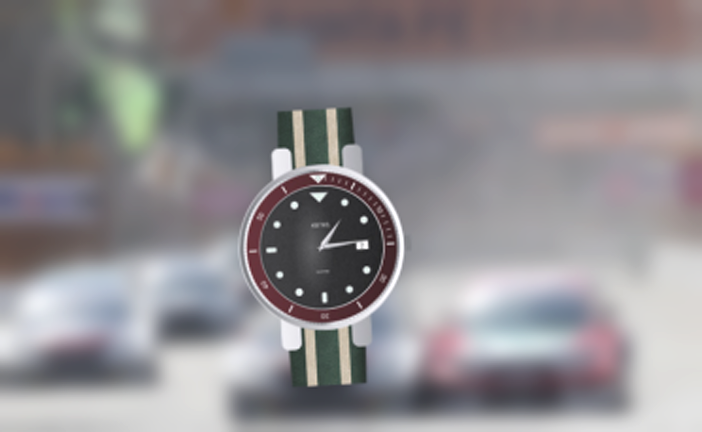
1.14
